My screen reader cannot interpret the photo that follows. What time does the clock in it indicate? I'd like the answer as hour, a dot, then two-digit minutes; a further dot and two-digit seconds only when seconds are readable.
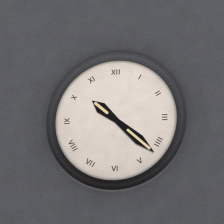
10.22
